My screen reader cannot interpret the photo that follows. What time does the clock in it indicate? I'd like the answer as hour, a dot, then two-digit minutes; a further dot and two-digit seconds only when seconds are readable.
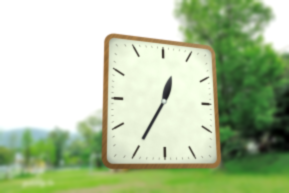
12.35
